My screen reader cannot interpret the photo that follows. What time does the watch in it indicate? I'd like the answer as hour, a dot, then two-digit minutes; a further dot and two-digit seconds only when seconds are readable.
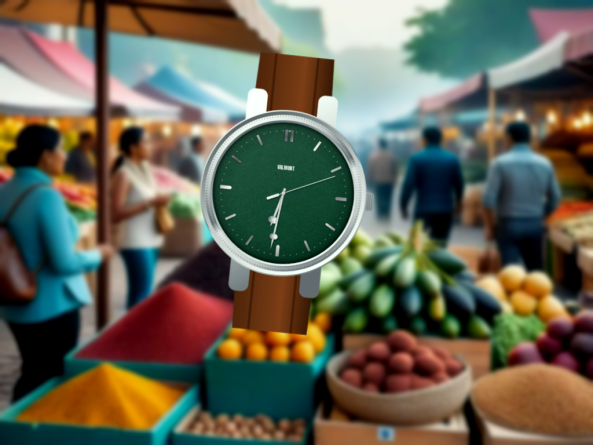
6.31.11
